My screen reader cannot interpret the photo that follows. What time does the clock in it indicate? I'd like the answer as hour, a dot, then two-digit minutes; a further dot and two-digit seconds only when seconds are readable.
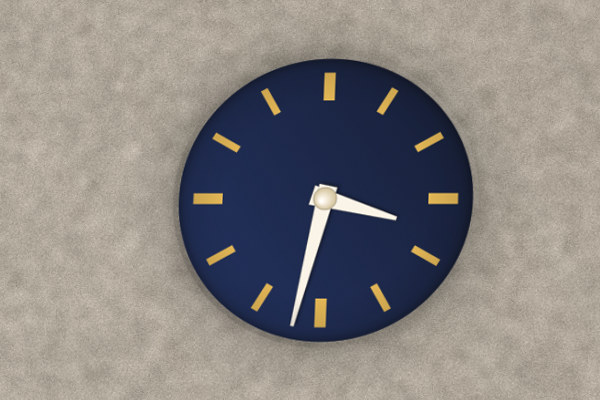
3.32
